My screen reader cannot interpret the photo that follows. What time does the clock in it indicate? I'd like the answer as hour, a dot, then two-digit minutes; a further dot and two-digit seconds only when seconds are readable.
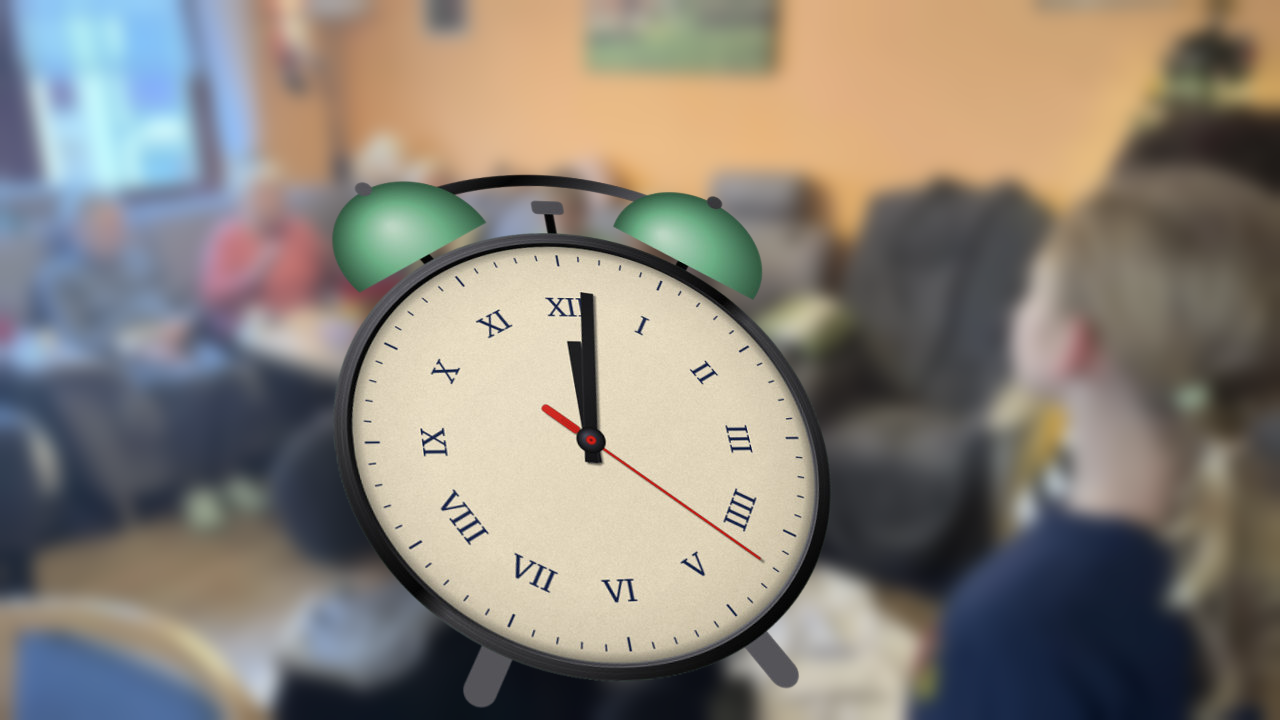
12.01.22
